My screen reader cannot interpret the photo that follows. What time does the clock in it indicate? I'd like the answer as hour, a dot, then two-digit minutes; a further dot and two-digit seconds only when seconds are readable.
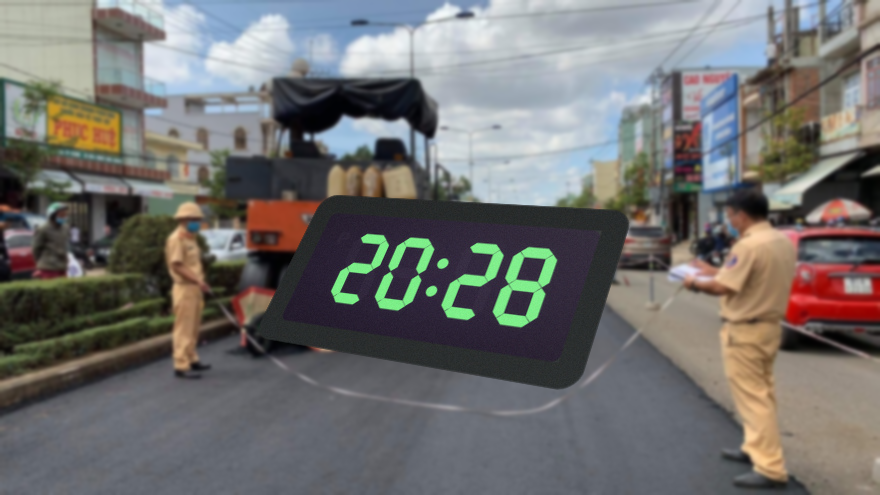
20.28
